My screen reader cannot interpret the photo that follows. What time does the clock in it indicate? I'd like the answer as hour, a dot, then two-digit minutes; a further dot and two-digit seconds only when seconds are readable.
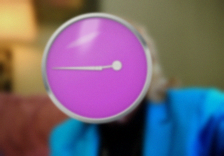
2.45
